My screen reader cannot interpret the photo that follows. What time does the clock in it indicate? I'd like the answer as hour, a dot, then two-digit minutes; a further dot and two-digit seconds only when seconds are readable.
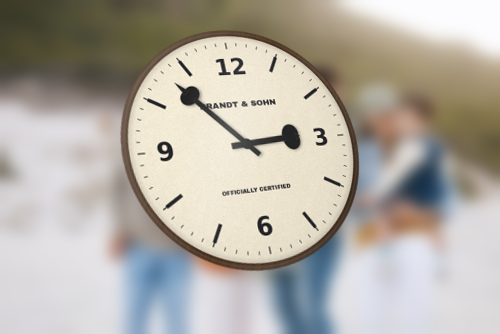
2.53
